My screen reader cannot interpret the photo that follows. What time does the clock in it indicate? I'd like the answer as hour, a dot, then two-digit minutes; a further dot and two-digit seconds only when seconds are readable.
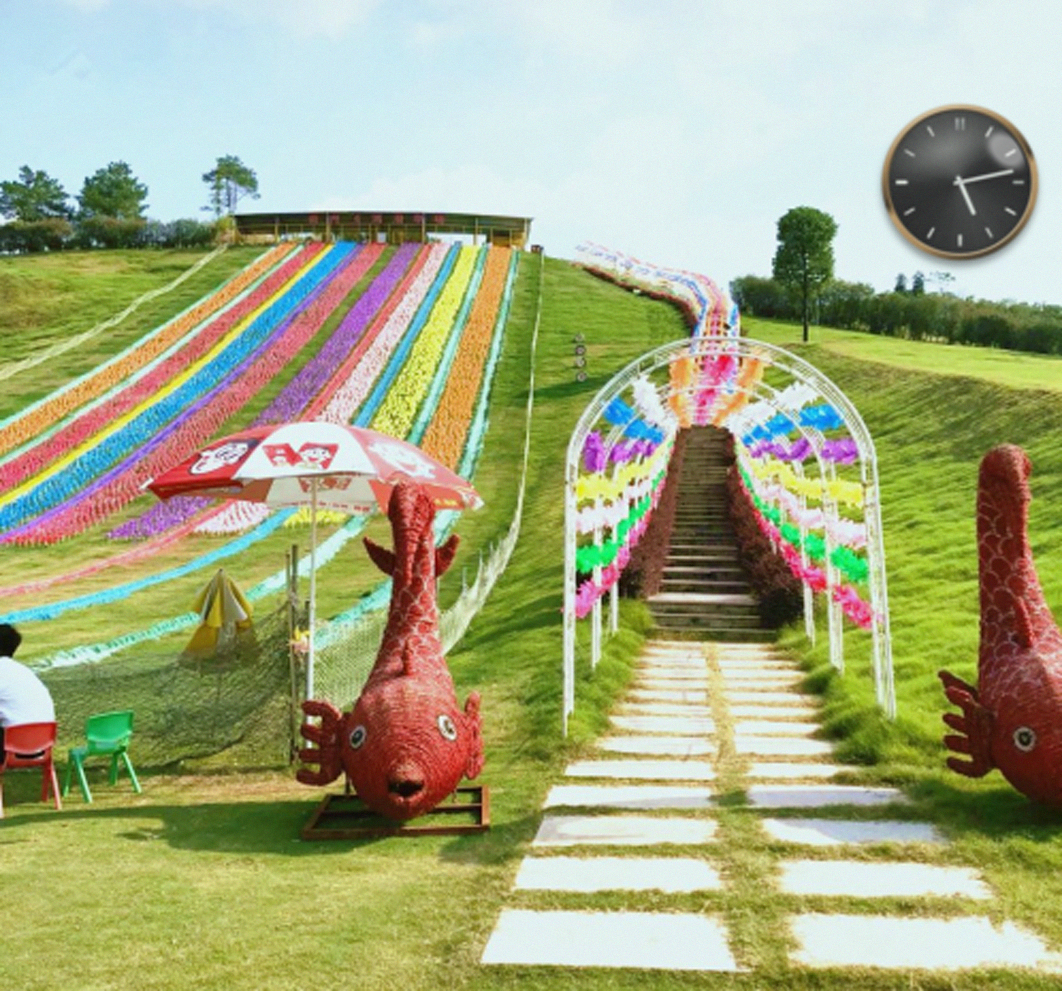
5.13
